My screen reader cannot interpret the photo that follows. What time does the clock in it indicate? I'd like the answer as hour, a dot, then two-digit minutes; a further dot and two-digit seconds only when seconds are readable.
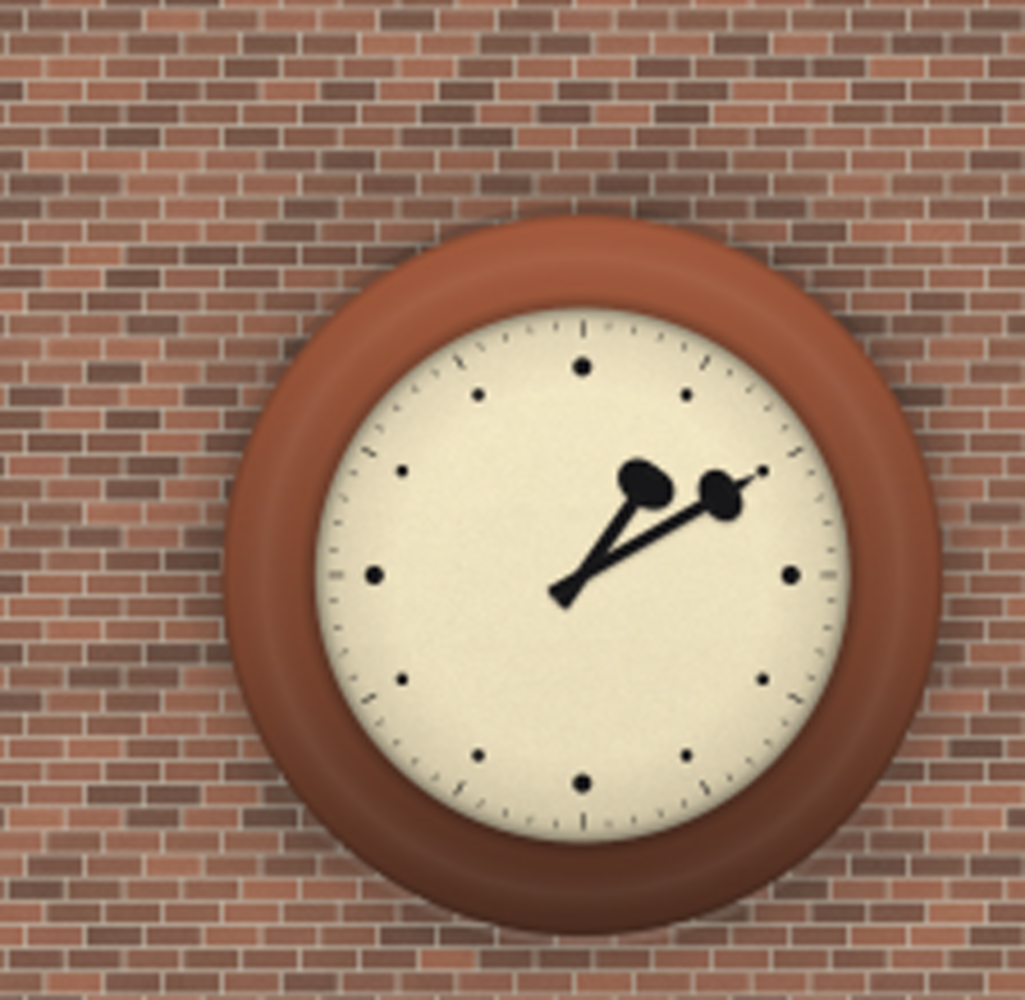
1.10
